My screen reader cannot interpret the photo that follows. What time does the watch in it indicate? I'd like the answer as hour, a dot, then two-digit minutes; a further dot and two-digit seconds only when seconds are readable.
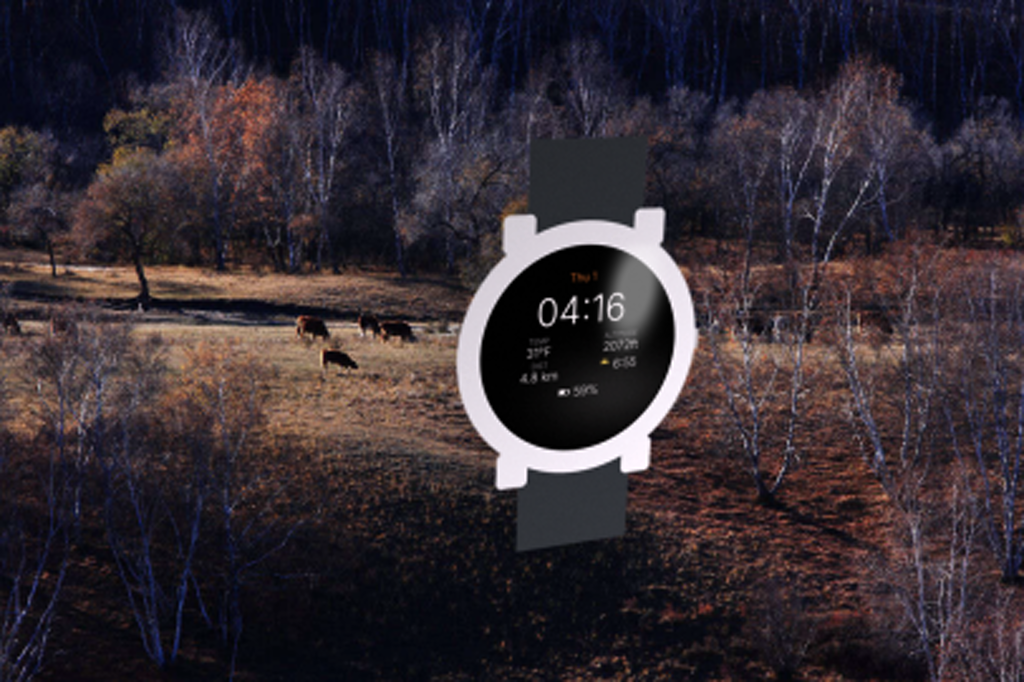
4.16
